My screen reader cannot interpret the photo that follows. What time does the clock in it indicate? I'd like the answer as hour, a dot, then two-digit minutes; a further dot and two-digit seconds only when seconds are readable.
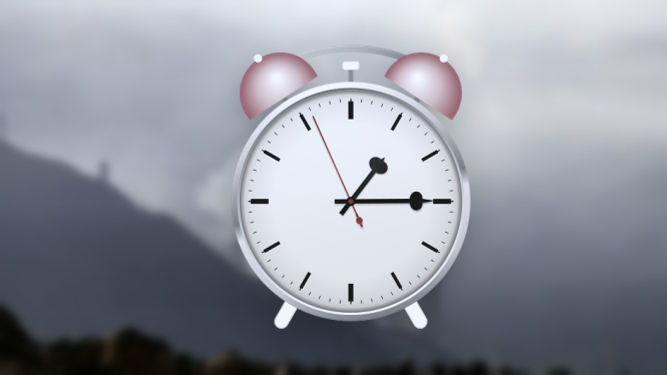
1.14.56
